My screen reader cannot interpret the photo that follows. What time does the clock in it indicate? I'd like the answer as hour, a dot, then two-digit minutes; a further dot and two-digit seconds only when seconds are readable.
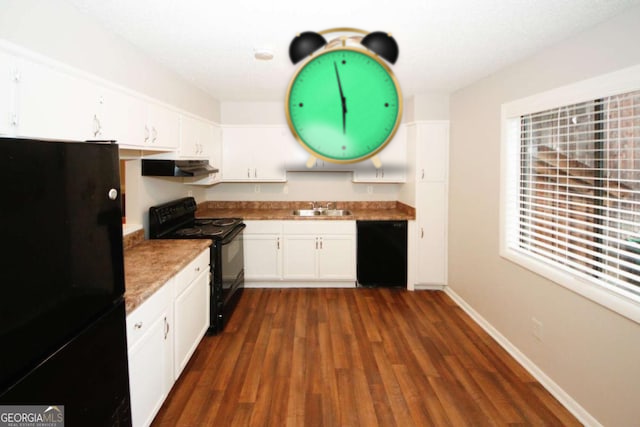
5.58
